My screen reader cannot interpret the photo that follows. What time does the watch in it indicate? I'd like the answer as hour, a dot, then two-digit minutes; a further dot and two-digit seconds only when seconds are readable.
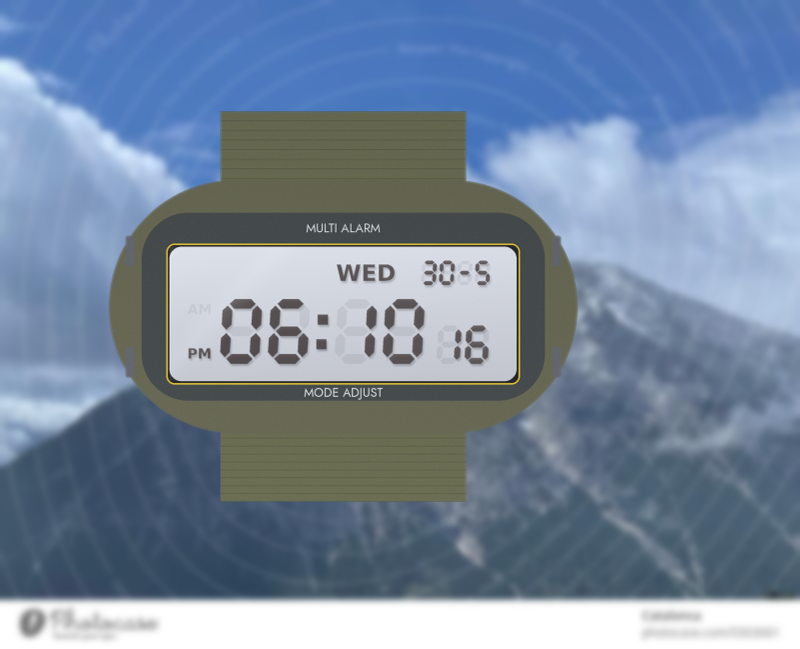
6.10.16
